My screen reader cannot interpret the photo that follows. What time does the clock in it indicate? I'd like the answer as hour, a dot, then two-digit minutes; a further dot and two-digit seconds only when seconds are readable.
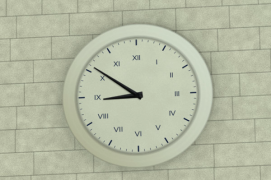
8.51
